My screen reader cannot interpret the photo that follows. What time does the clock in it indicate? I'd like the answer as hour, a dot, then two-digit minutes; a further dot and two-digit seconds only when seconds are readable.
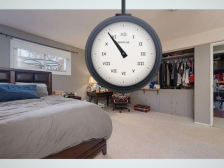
10.54
